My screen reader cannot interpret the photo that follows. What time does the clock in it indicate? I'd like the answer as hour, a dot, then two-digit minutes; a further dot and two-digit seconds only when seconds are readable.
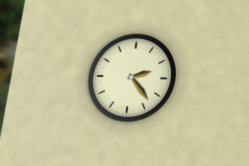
2.23
